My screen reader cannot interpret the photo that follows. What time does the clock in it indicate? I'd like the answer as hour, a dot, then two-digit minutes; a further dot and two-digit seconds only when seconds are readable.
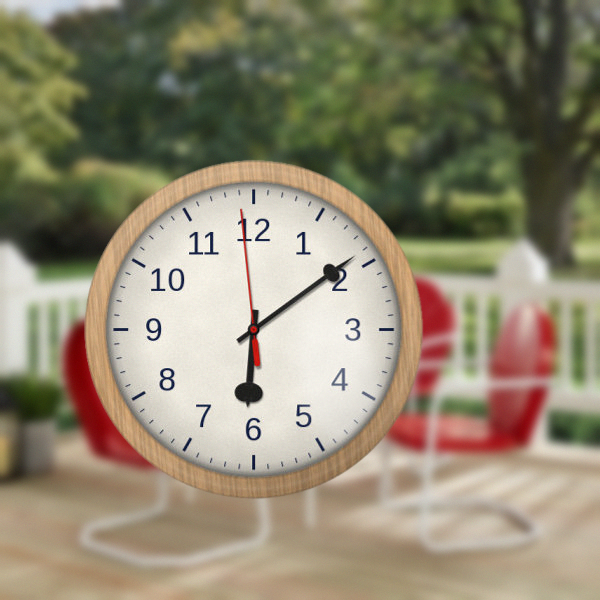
6.08.59
